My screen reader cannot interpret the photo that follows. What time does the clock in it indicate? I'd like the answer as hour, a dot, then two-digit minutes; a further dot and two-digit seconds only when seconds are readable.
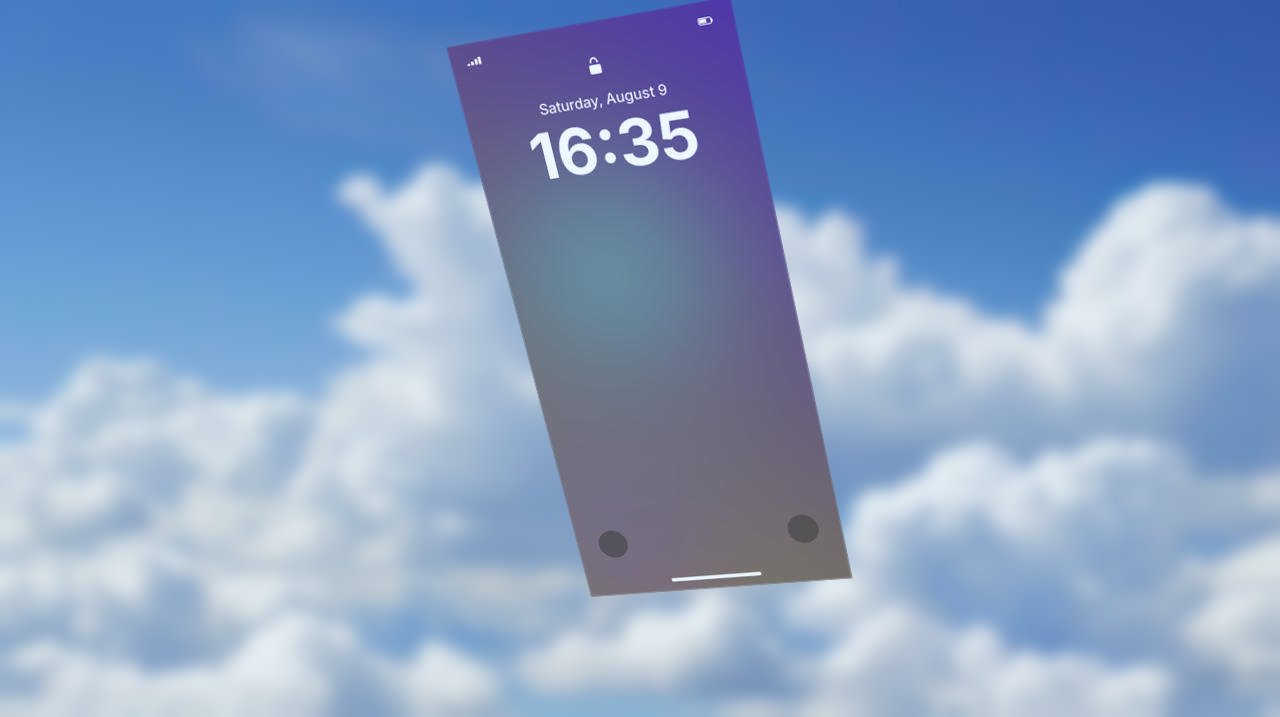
16.35
